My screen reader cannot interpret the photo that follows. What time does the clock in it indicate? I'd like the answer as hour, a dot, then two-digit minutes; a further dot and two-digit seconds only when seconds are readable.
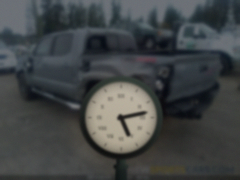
5.13
